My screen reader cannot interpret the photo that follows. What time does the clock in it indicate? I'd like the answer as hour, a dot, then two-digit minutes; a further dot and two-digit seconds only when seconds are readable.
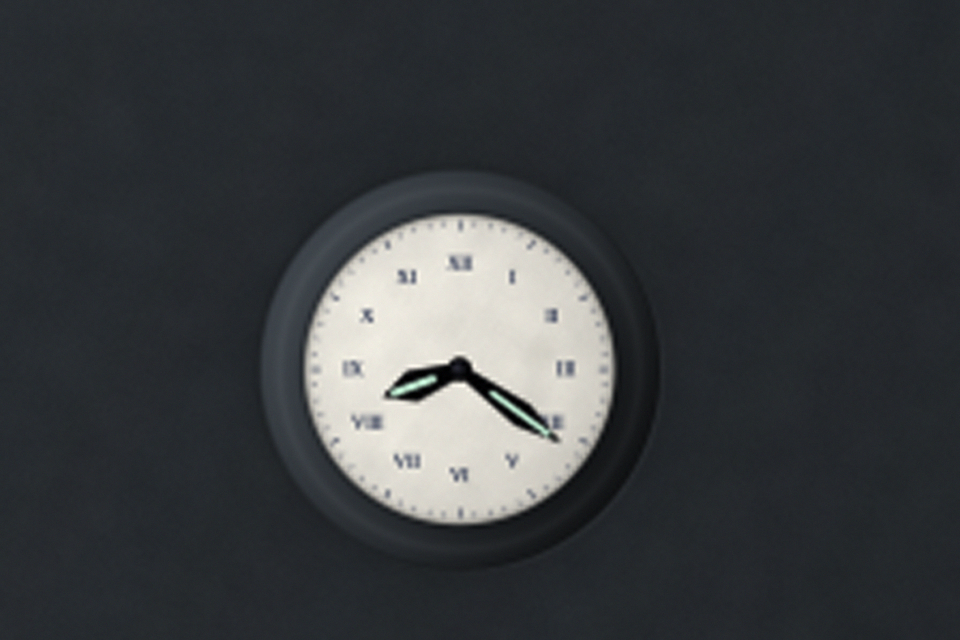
8.21
